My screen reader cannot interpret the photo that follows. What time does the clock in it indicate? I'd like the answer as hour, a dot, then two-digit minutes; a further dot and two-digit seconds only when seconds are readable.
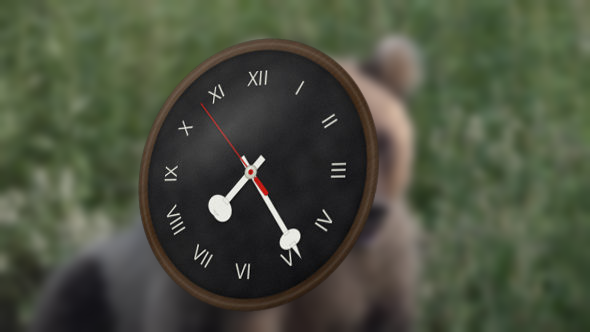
7.23.53
